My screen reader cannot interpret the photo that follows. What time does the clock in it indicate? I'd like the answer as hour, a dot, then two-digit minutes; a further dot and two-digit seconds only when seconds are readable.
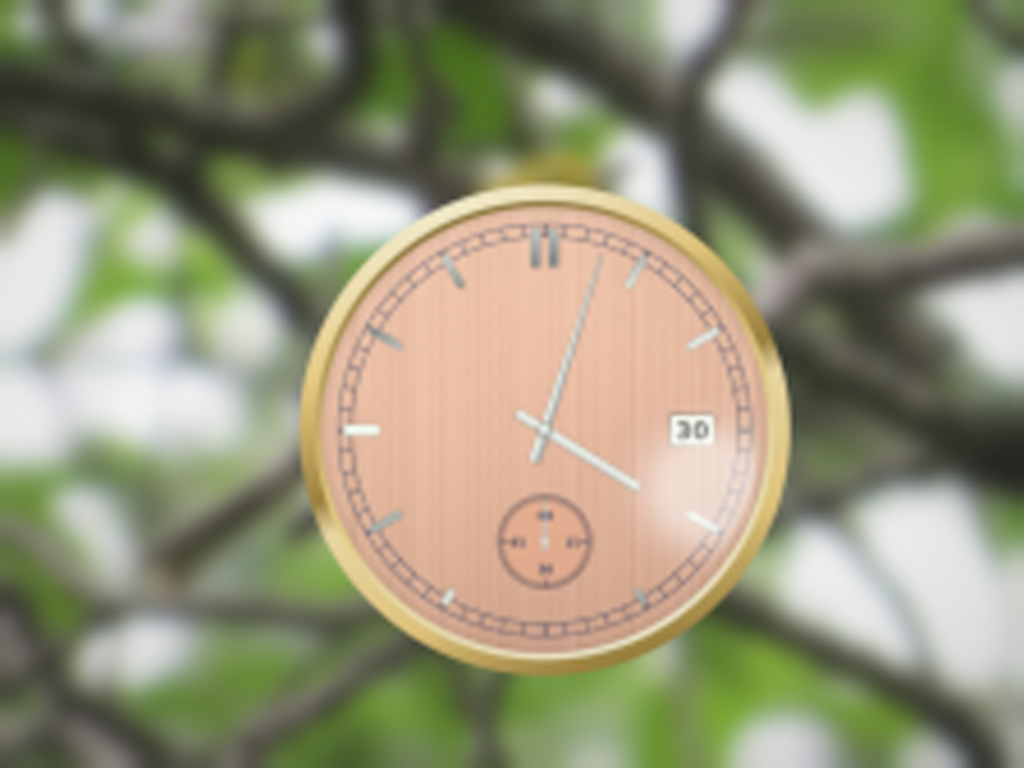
4.03
